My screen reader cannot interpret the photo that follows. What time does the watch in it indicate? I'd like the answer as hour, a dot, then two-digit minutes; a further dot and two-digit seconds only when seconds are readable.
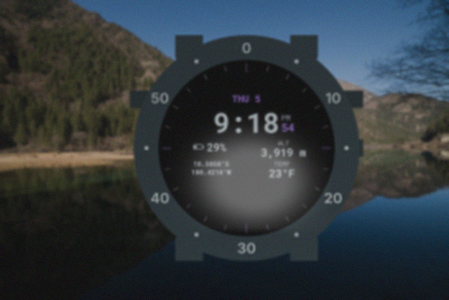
9.18
